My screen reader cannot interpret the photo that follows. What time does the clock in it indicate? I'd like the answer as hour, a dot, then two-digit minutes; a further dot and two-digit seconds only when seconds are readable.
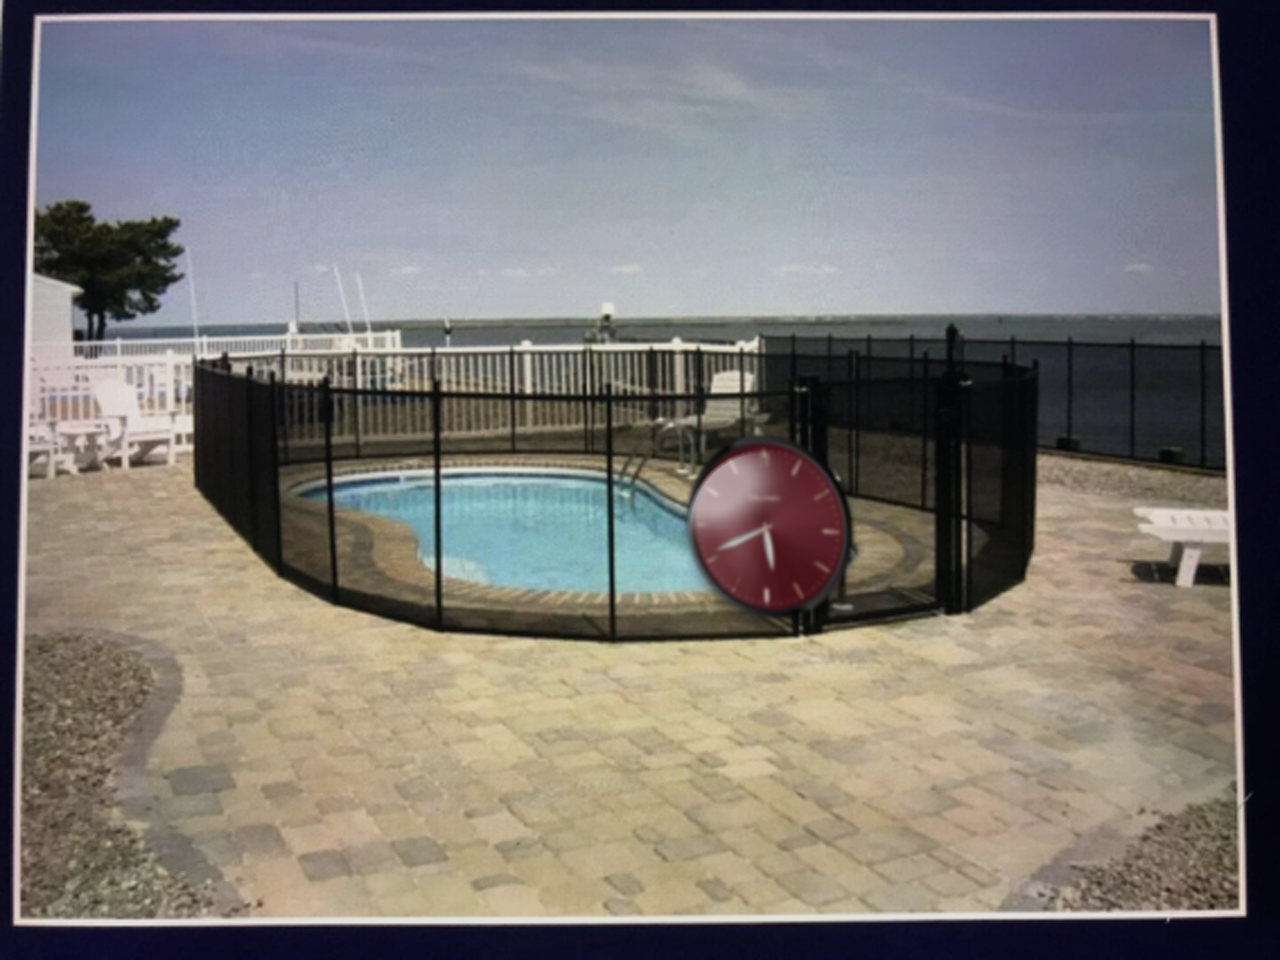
5.41
